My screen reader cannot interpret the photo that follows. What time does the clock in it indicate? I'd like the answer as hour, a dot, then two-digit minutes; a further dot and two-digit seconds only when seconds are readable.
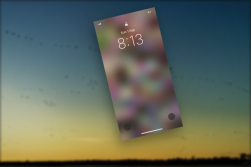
8.13
